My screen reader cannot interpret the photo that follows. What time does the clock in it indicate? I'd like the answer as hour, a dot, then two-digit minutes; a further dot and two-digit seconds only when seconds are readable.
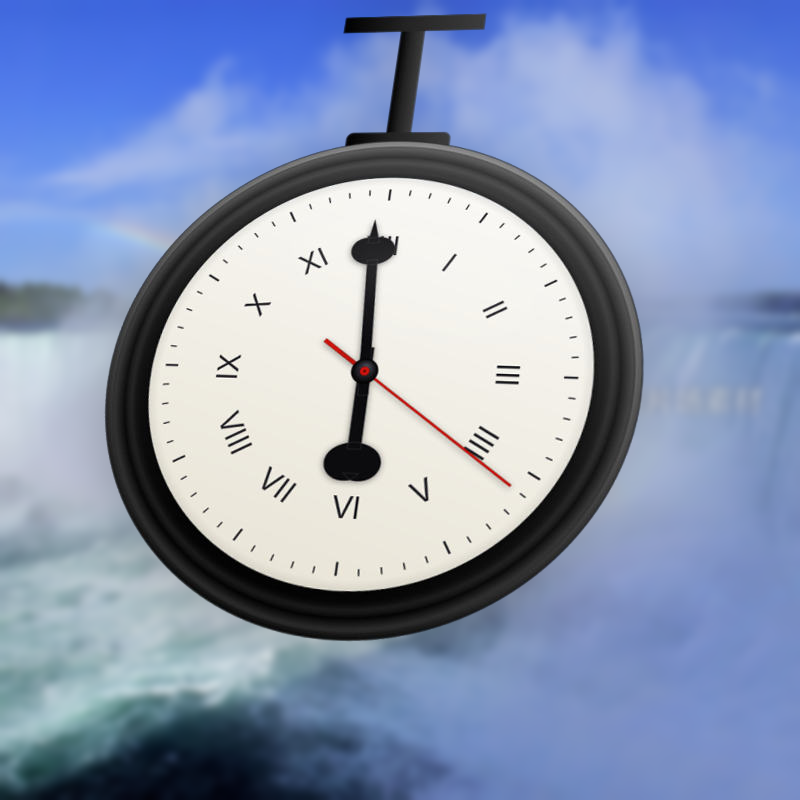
5.59.21
